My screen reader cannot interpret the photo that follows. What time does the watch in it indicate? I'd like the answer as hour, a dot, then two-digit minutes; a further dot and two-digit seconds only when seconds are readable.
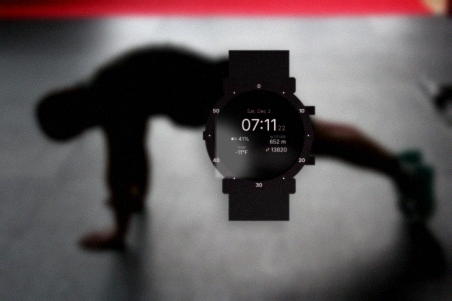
7.11
